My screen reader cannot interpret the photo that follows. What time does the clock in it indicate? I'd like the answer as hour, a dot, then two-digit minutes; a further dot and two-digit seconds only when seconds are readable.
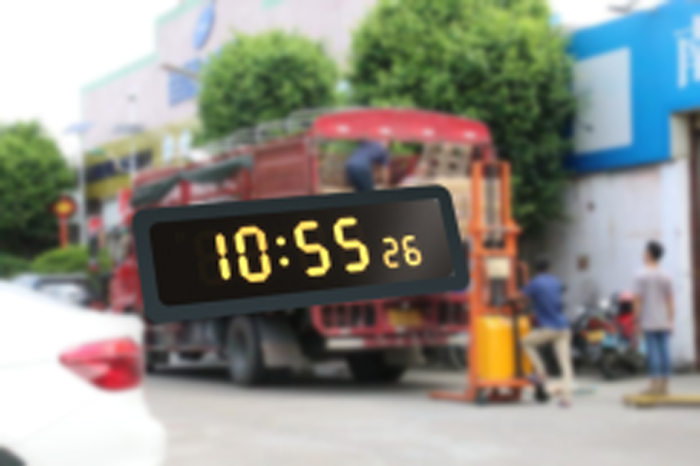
10.55.26
